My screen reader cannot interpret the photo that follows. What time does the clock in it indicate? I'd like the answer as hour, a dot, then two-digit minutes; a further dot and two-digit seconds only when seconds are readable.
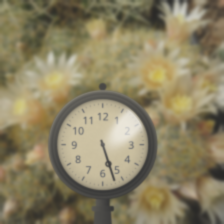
5.27
